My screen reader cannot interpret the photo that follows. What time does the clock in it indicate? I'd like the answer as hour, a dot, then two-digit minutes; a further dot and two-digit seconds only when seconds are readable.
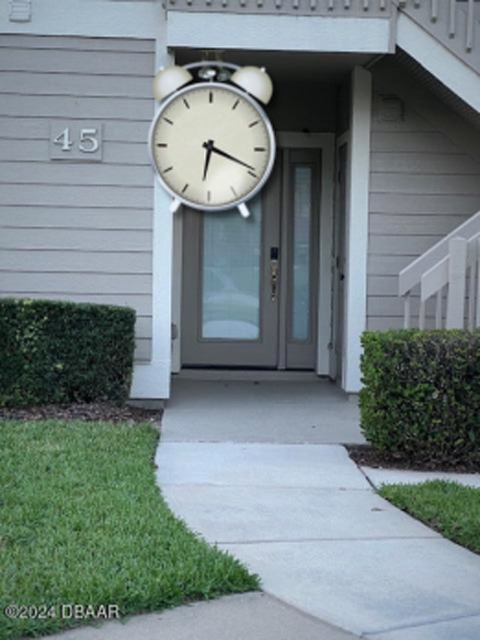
6.19
